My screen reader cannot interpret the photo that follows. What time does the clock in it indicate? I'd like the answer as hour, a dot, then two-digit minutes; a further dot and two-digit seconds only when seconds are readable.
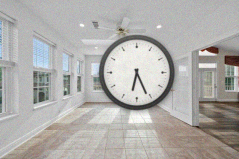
6.26
